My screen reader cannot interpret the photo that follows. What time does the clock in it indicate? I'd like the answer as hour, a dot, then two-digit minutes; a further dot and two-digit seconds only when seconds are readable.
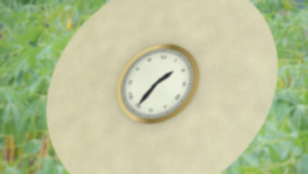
1.35
